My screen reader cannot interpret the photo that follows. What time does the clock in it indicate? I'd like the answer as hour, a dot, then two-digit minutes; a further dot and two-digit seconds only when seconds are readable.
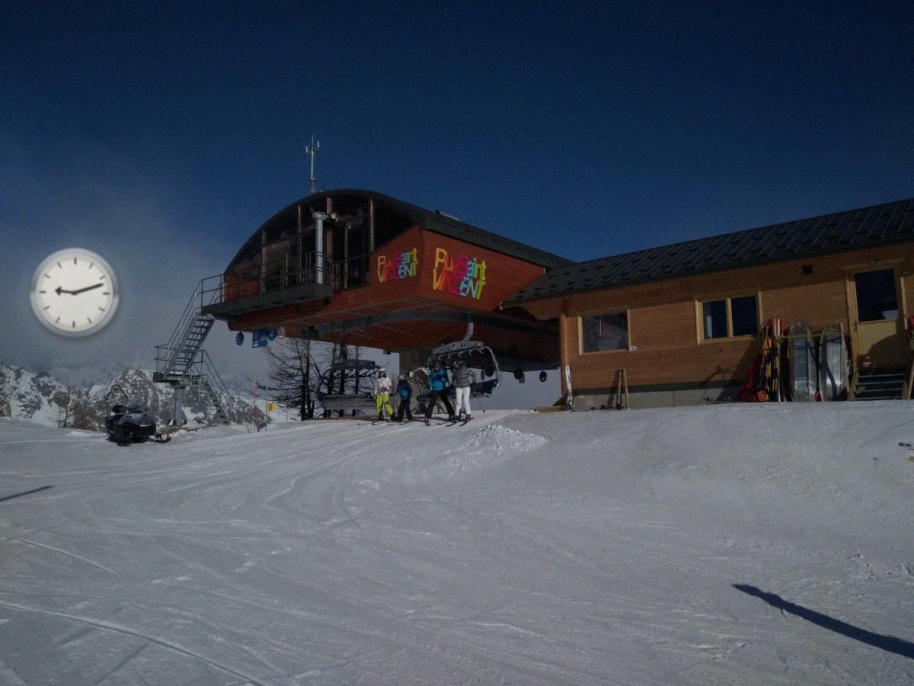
9.12
